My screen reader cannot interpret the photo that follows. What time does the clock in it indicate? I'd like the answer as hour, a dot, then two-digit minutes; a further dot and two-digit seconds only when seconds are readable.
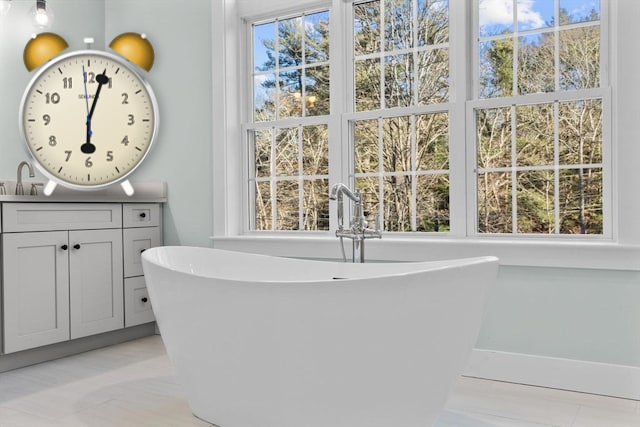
6.02.59
